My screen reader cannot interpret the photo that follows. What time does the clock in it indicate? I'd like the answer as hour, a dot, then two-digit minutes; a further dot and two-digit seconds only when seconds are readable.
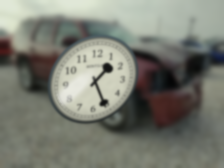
1.26
